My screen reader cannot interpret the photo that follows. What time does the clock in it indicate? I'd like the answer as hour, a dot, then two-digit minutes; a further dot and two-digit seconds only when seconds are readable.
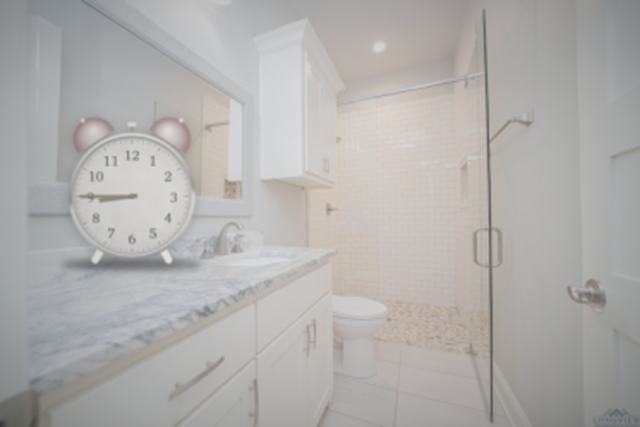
8.45
